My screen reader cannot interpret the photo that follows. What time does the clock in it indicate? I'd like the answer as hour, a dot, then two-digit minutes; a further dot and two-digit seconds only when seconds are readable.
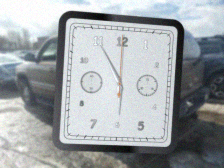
5.55
